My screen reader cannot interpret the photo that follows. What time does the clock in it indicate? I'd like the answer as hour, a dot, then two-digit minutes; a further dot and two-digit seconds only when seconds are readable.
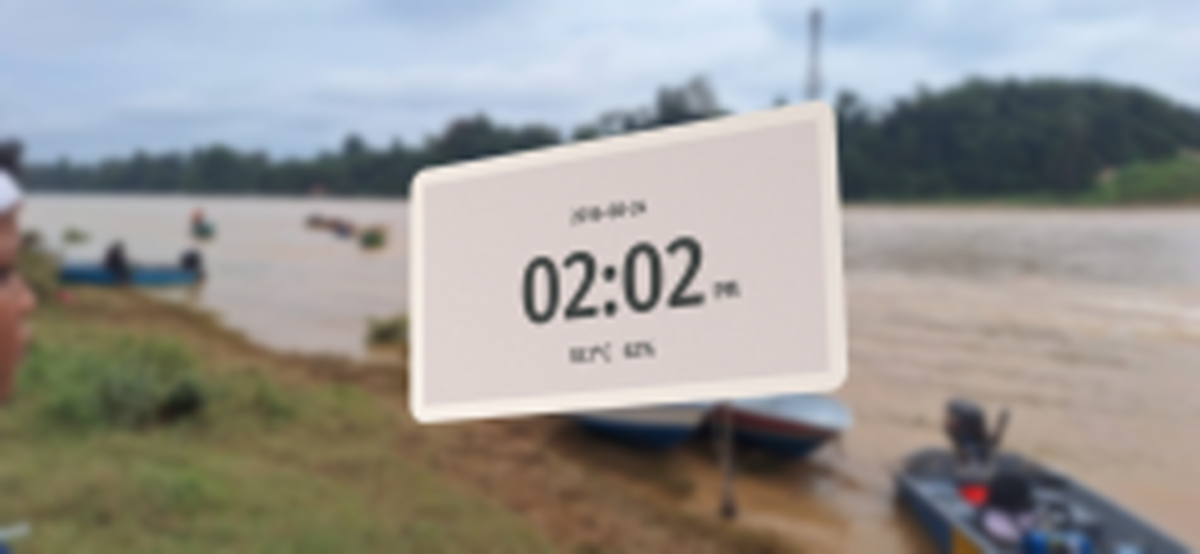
2.02
